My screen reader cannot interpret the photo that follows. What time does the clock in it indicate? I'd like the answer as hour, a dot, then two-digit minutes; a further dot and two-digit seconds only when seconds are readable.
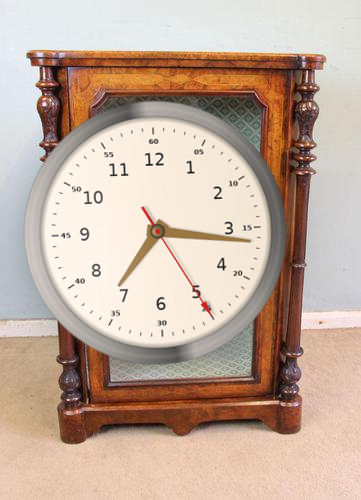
7.16.25
